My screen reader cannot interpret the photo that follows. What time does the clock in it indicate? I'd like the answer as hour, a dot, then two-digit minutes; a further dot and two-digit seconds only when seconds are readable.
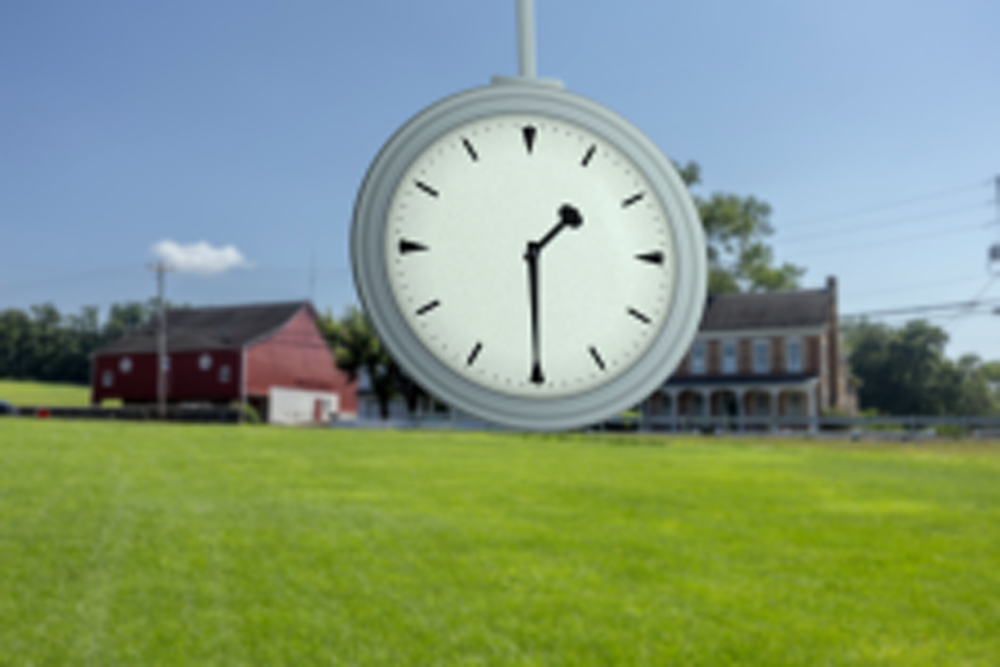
1.30
